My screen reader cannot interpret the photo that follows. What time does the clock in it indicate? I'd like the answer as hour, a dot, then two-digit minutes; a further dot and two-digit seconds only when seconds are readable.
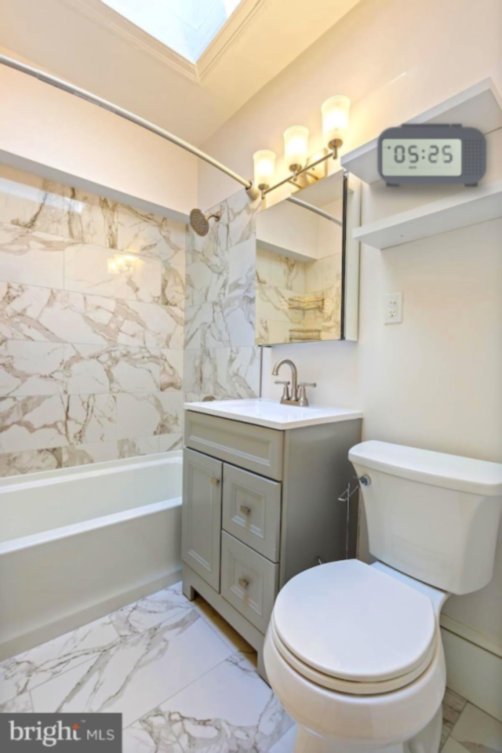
5.25
